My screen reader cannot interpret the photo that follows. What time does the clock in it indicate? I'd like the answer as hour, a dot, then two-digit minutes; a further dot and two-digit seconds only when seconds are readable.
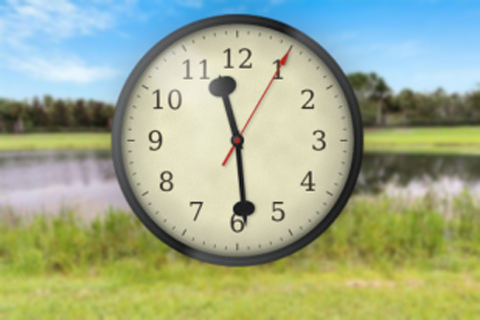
11.29.05
